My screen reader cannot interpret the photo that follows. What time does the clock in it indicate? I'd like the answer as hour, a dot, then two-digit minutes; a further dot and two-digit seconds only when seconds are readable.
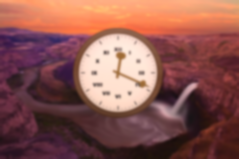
12.19
